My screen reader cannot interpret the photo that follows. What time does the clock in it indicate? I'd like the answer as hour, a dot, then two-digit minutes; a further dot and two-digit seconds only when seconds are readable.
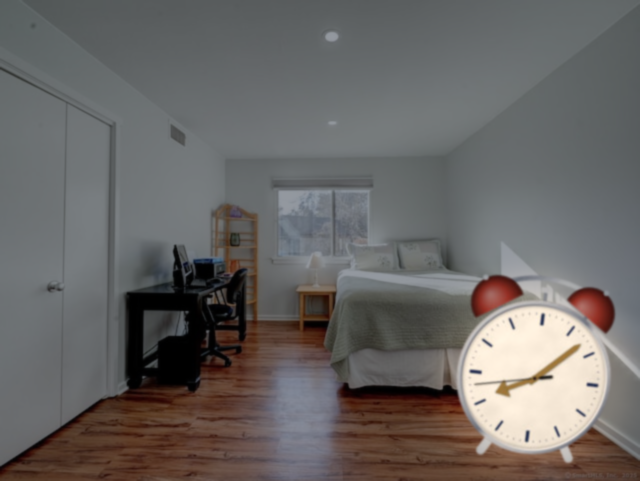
8.07.43
